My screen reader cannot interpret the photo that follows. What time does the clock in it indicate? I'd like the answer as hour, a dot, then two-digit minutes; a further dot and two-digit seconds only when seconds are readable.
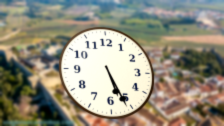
5.26
